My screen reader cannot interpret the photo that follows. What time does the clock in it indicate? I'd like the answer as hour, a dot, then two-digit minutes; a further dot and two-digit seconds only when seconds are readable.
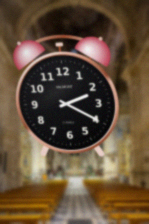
2.20
